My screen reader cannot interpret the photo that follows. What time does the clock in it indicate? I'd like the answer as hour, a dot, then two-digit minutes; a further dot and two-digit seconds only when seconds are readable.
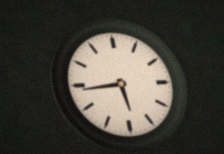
5.44
